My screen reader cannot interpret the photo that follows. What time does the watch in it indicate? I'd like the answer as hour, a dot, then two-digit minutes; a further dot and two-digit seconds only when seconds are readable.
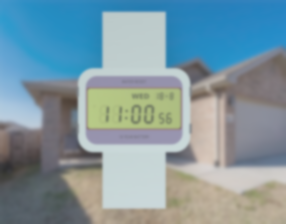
11.00
